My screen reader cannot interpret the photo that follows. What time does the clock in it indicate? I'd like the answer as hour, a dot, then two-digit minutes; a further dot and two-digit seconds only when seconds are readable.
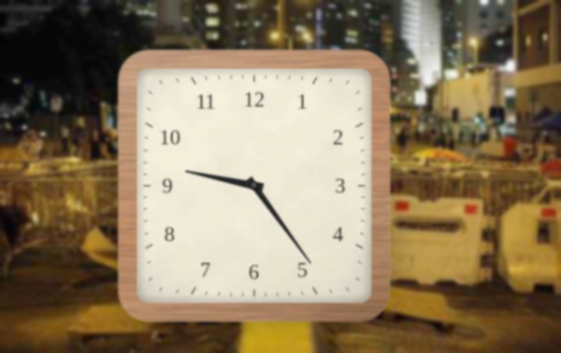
9.24
